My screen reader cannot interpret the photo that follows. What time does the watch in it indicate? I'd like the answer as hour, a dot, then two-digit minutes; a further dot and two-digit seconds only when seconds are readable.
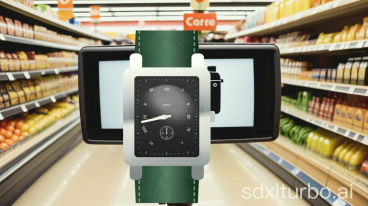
8.43
